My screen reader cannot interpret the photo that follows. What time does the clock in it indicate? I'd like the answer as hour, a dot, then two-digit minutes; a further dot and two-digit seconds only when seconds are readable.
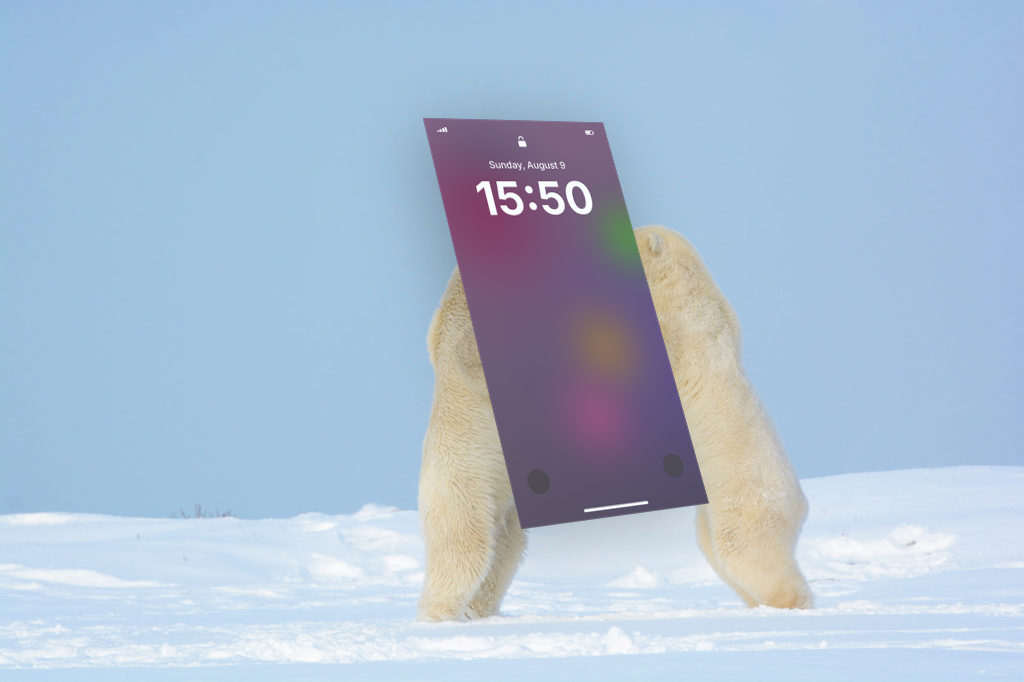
15.50
